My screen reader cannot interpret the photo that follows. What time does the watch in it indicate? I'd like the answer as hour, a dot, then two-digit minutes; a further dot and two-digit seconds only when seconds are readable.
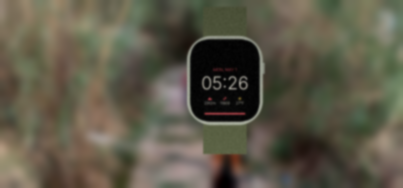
5.26
